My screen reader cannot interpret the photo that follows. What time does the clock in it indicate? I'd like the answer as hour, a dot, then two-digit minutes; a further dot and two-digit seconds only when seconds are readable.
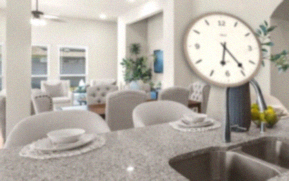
6.24
